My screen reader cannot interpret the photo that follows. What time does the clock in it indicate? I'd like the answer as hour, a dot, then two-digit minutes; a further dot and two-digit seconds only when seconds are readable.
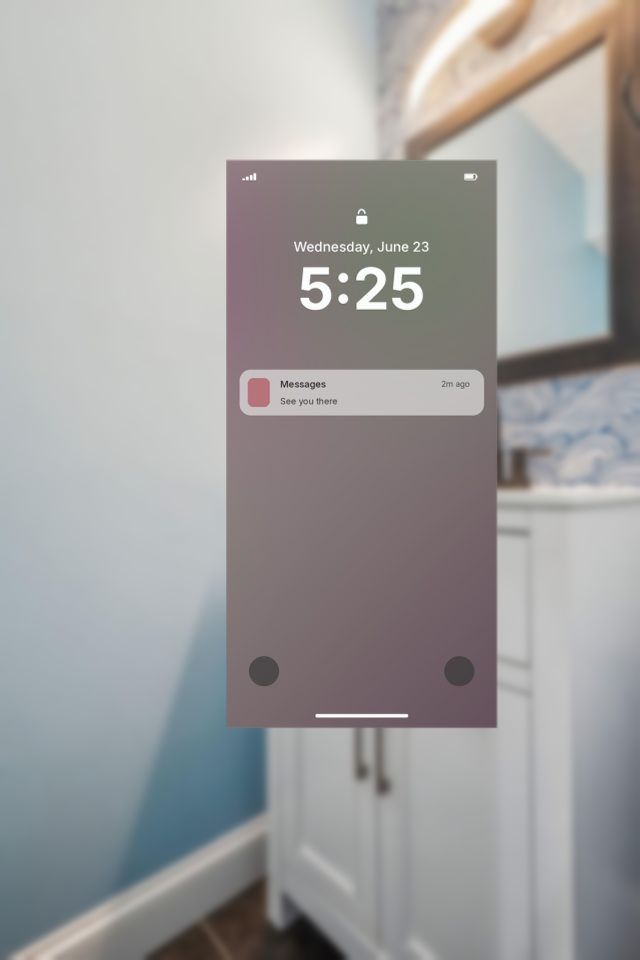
5.25
